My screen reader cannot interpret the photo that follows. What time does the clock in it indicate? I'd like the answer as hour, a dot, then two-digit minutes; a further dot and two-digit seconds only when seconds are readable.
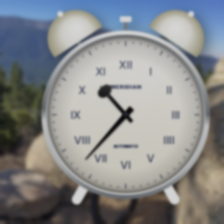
10.37
